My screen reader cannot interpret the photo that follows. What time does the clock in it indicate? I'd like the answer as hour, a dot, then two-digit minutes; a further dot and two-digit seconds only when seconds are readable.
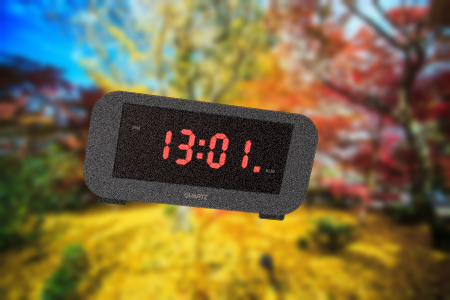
13.01
